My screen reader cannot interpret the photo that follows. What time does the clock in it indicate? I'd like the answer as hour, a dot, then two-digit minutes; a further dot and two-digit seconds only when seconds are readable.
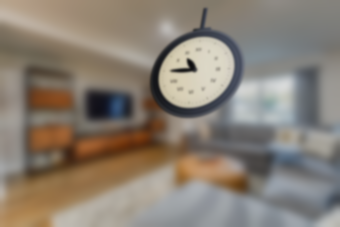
10.45
